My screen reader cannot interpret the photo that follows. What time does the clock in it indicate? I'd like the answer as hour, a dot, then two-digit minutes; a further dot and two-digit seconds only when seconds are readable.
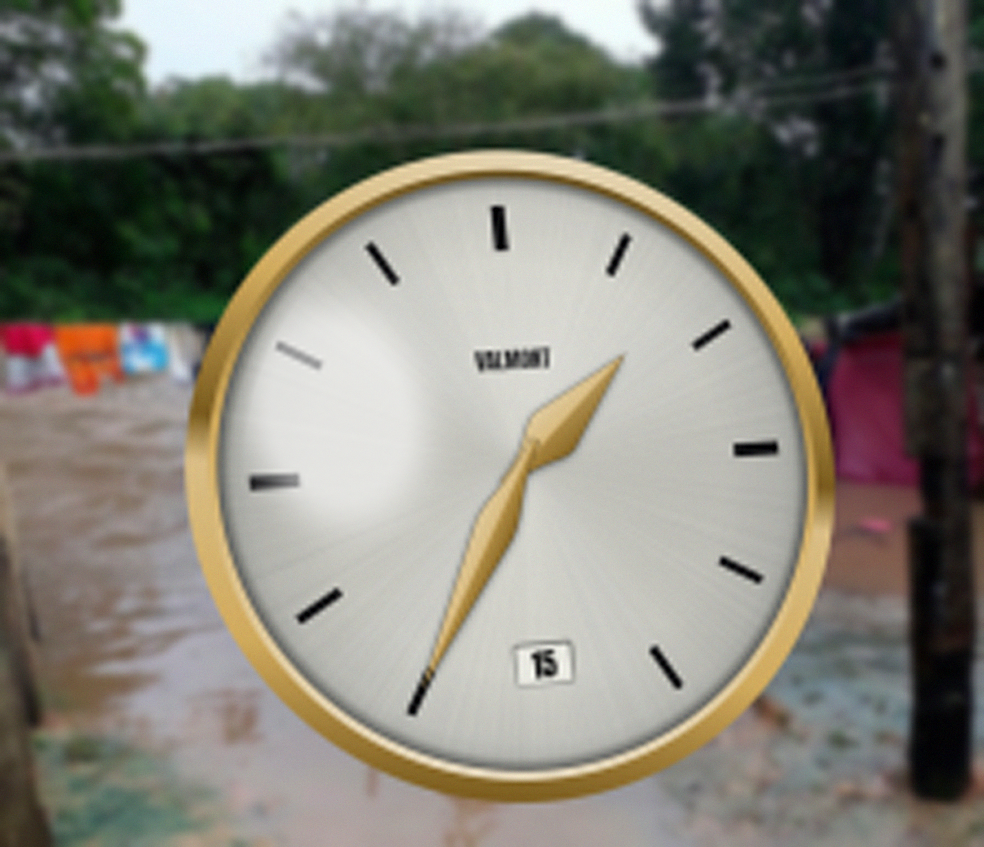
1.35
